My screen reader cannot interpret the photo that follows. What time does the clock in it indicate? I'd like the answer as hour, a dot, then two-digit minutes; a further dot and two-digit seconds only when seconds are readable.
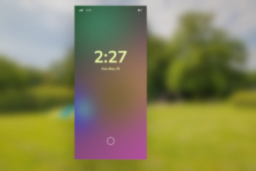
2.27
